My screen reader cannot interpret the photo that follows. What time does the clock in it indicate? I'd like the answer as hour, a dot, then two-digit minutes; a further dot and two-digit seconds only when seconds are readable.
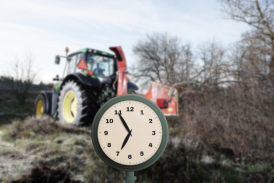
6.55
